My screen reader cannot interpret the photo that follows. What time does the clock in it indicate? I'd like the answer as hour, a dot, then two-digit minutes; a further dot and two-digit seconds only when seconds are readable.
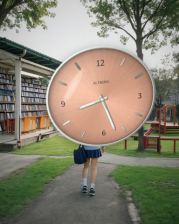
8.27
